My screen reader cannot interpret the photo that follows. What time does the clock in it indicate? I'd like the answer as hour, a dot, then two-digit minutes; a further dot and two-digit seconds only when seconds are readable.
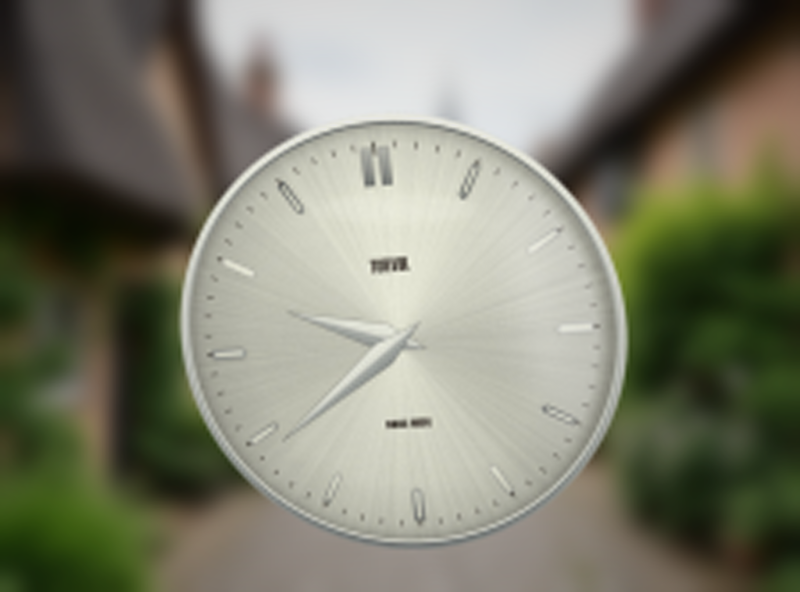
9.39
